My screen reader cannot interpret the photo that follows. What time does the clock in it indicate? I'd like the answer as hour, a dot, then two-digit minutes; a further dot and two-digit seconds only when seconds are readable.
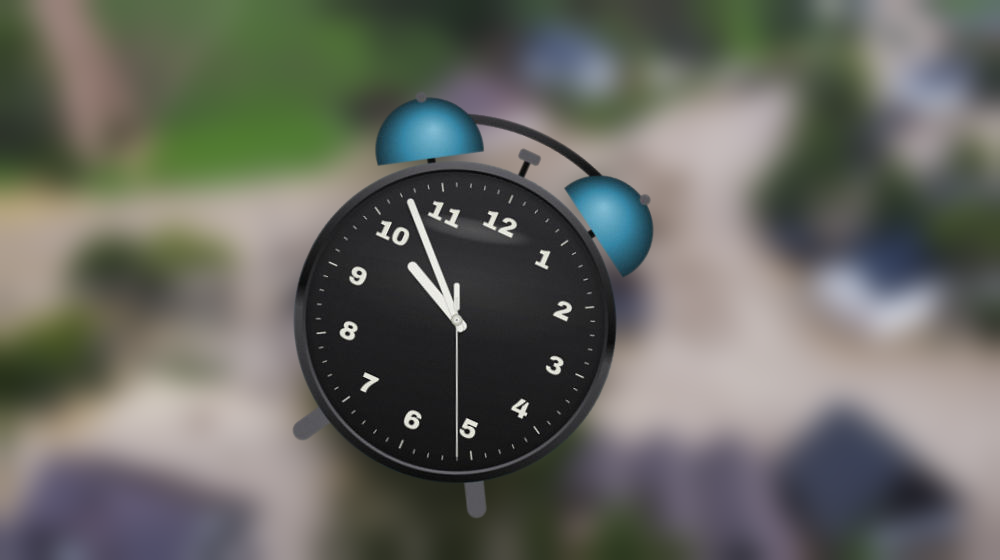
9.52.26
